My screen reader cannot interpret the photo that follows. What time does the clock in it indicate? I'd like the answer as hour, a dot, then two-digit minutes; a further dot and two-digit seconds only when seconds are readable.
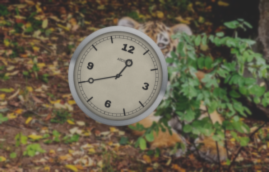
12.40
